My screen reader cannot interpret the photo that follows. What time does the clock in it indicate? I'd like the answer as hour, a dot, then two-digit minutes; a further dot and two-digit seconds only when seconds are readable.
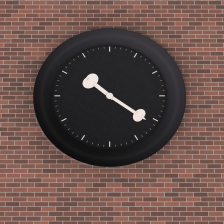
10.21
